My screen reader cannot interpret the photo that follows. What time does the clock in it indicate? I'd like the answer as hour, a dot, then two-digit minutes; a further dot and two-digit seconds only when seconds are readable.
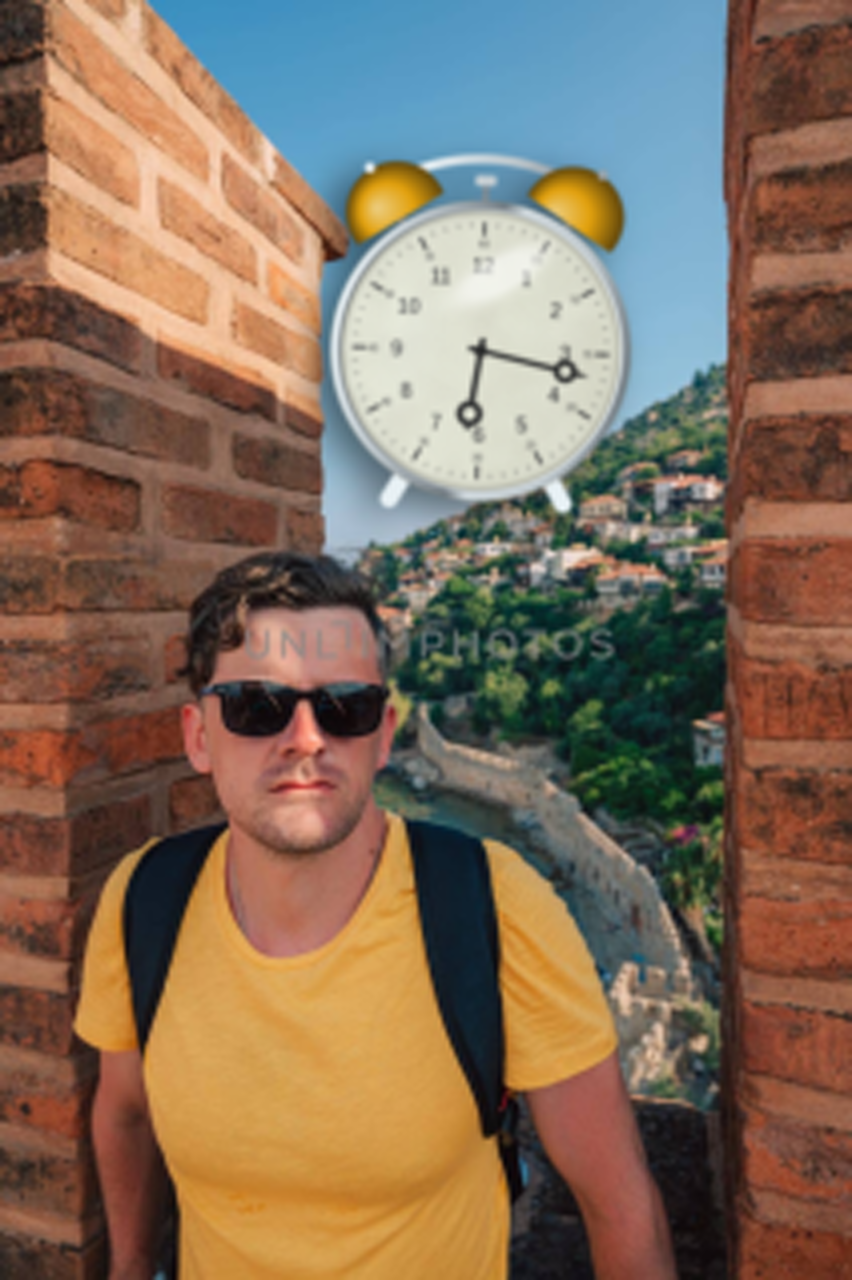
6.17
